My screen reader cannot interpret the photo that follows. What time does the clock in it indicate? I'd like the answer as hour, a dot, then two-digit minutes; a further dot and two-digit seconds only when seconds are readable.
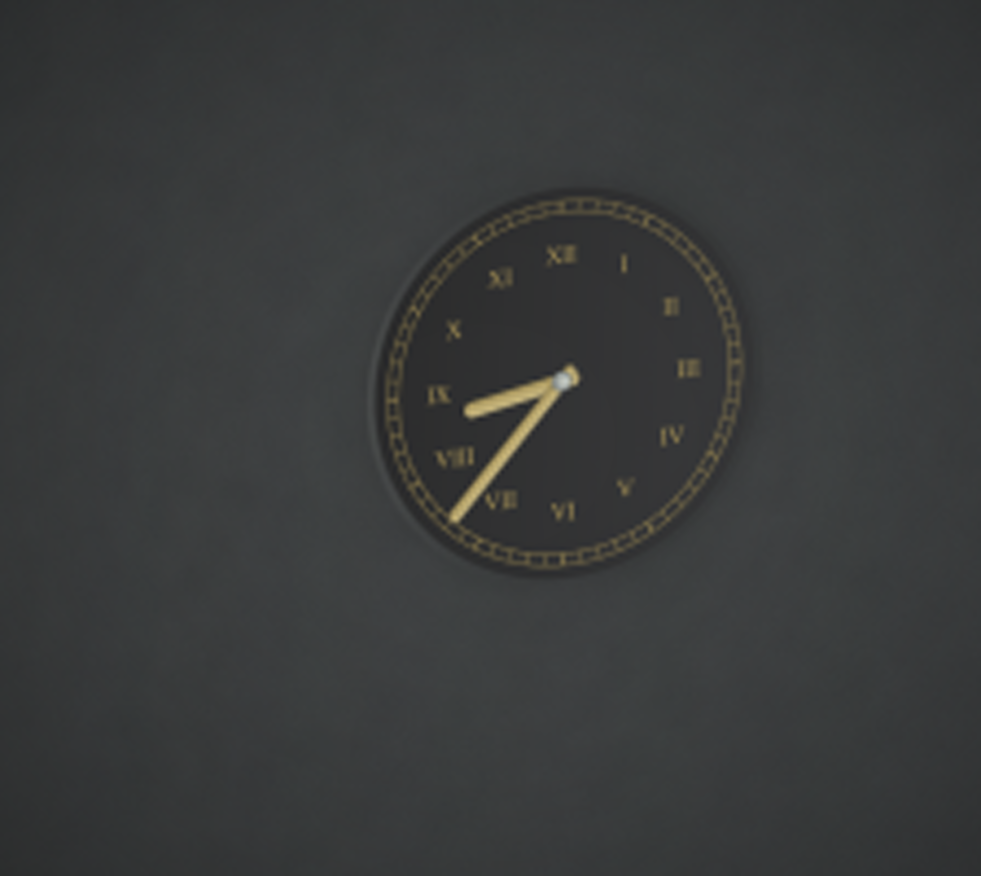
8.37
